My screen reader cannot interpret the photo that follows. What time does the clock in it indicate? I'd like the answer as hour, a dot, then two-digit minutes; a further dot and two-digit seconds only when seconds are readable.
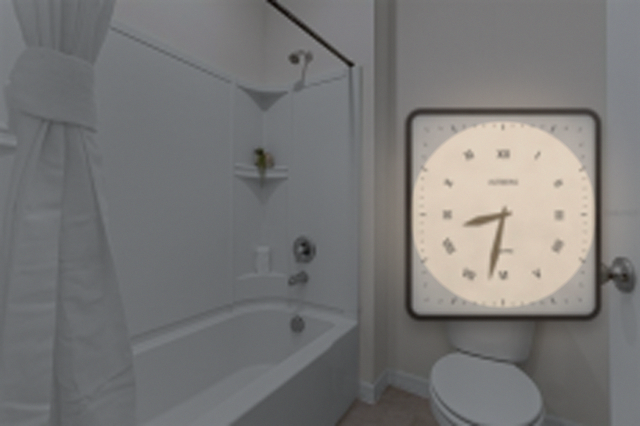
8.32
